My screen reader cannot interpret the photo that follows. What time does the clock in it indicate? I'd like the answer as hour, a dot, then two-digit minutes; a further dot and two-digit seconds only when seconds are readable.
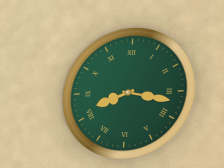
8.17
